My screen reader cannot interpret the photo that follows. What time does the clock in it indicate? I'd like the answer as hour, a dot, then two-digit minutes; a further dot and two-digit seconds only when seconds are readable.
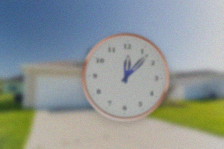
12.07
